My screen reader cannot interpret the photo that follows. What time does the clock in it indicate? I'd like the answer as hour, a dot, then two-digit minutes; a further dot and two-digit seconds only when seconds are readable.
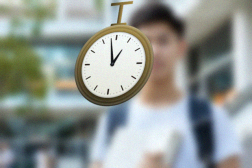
12.58
